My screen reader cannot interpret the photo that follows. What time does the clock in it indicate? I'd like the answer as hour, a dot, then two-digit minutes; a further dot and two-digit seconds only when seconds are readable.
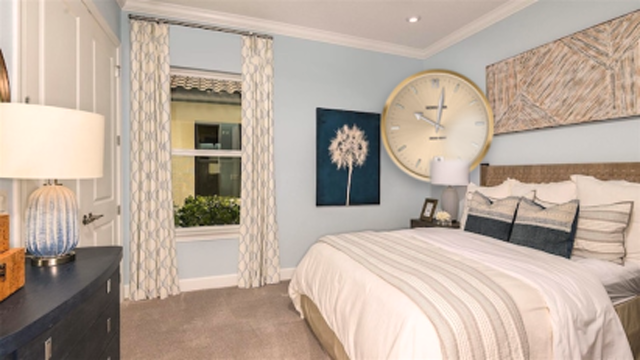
10.02
